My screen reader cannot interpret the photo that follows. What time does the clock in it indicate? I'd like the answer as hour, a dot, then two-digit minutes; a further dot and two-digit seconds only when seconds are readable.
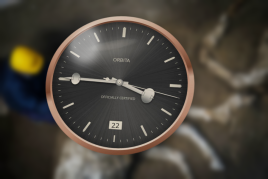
3.45.17
